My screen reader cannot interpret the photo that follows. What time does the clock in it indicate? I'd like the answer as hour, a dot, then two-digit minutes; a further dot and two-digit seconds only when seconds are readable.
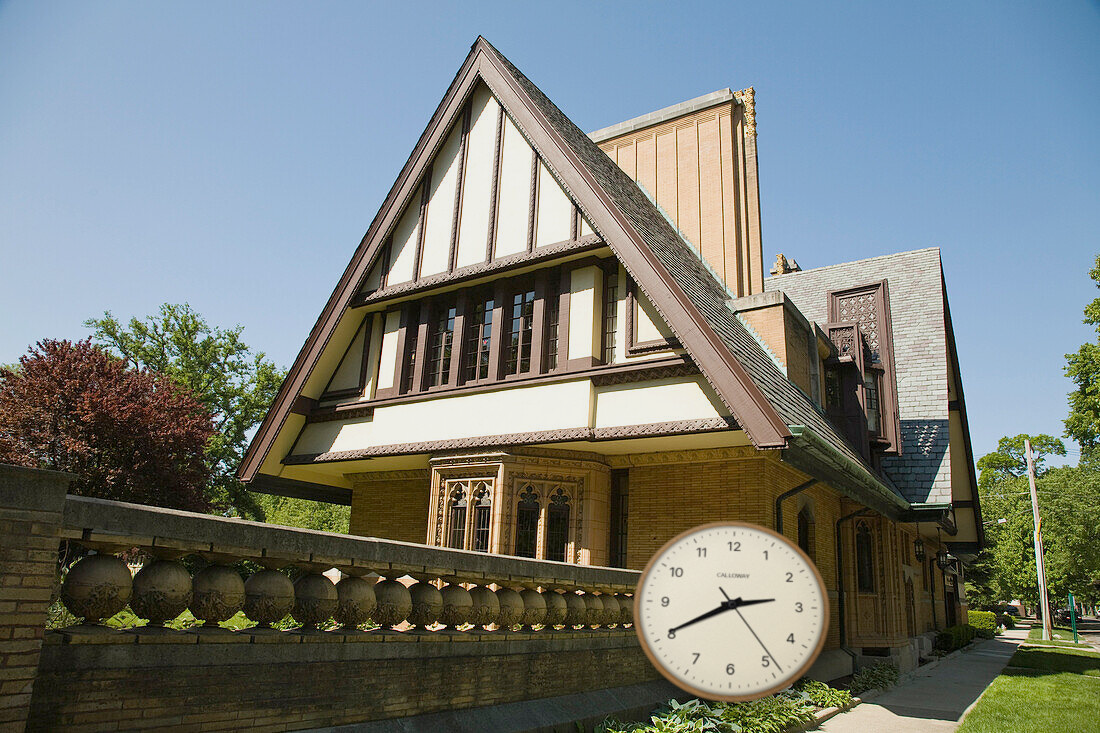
2.40.24
